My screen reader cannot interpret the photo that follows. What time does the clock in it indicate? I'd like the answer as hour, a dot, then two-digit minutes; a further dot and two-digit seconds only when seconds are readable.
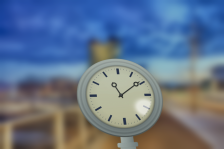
11.09
